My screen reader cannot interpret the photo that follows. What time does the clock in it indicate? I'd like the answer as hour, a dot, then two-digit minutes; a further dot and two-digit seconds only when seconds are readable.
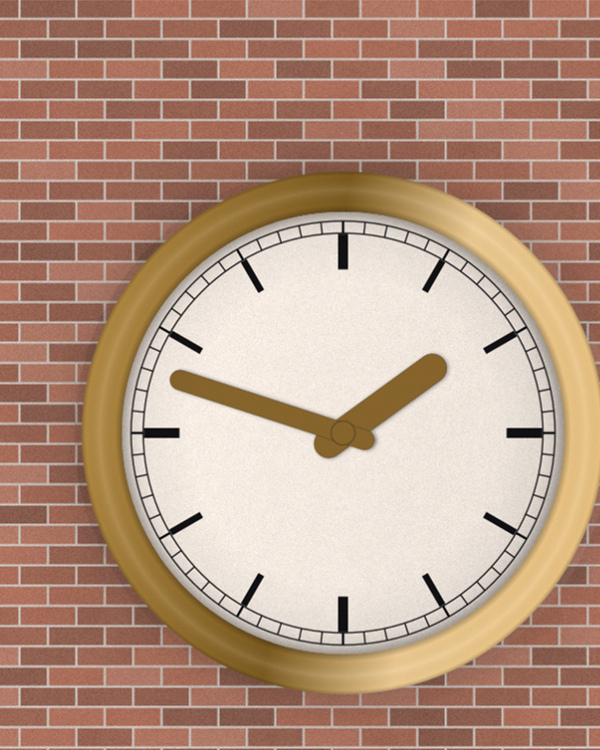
1.48
